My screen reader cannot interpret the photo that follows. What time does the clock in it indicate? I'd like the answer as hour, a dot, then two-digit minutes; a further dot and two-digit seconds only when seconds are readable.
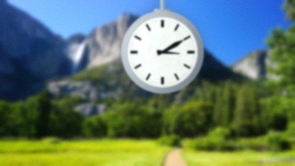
3.10
